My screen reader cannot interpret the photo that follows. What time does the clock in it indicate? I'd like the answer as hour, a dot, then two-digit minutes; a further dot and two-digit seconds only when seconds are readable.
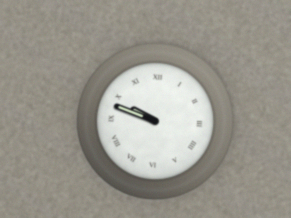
9.48
